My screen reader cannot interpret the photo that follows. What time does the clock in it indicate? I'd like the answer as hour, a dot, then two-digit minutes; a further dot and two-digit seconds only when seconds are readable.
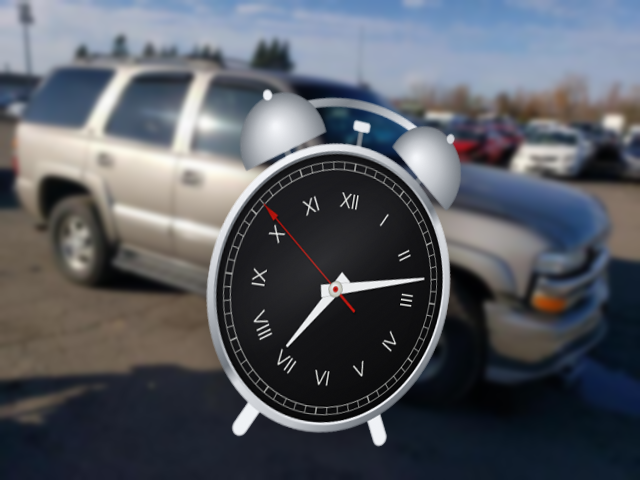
7.12.51
